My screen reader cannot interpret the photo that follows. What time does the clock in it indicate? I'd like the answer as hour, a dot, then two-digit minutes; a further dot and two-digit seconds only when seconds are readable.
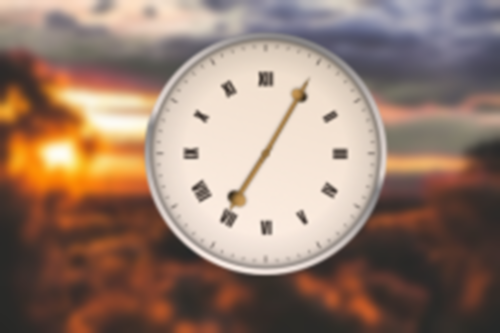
7.05
